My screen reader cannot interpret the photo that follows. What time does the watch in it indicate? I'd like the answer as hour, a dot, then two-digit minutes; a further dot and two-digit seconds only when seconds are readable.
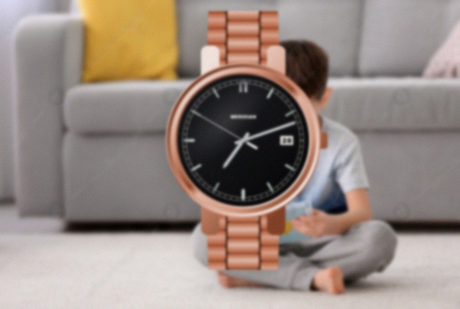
7.11.50
